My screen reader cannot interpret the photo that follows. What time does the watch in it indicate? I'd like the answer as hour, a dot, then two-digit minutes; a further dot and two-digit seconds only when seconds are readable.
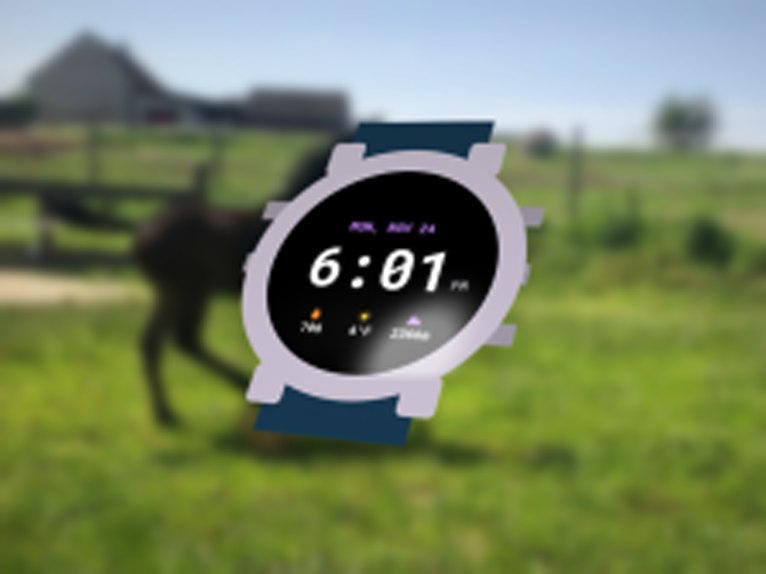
6.01
